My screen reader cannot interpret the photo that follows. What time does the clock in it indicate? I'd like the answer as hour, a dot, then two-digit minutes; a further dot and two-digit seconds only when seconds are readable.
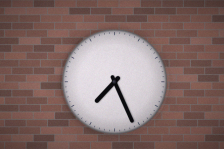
7.26
